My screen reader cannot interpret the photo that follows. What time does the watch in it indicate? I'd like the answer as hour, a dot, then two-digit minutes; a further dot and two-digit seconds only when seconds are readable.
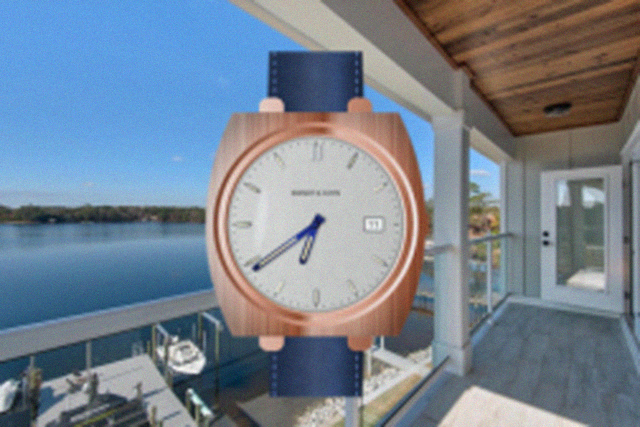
6.39
